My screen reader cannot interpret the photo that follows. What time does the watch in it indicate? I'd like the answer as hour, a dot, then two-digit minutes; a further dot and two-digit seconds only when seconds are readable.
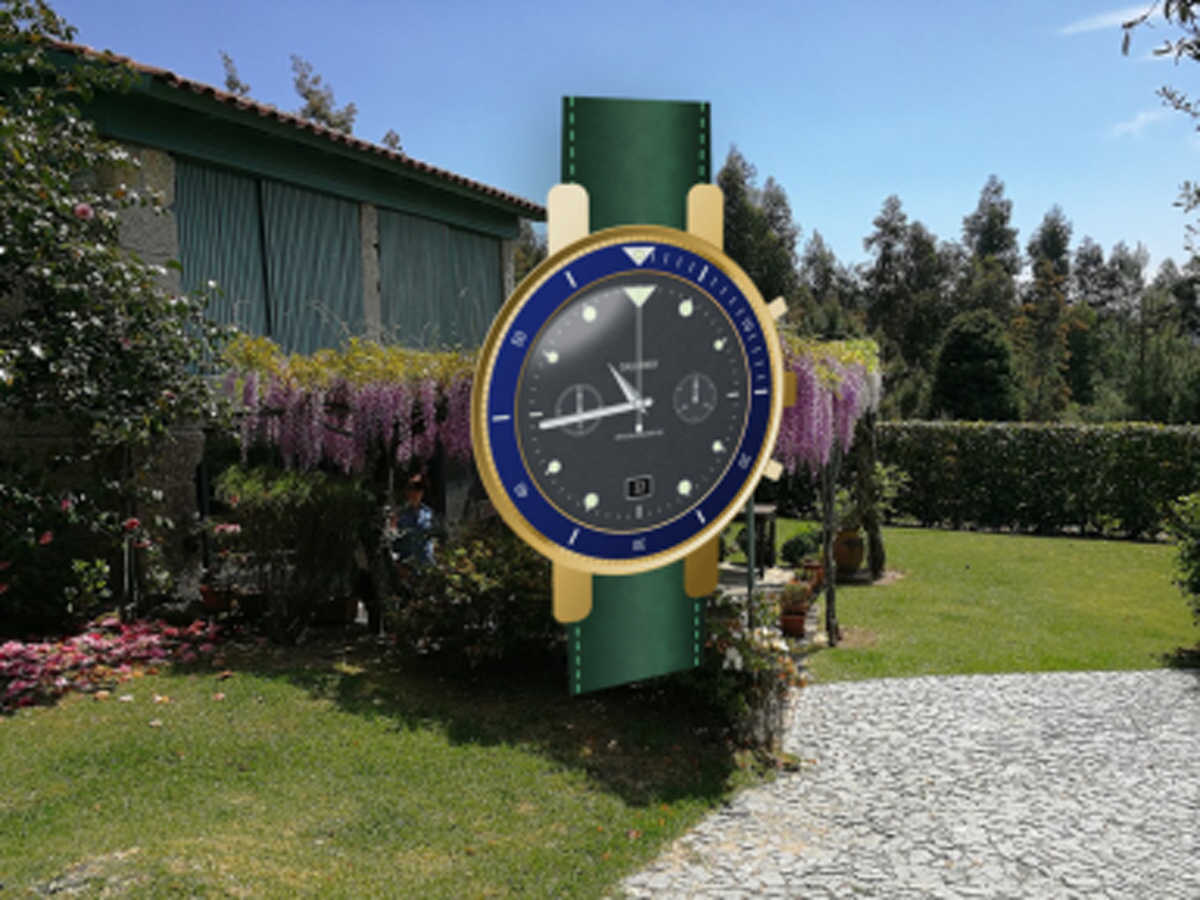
10.44
